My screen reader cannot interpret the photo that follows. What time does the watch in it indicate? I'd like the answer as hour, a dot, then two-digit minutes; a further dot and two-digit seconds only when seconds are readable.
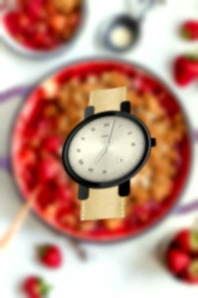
7.02
